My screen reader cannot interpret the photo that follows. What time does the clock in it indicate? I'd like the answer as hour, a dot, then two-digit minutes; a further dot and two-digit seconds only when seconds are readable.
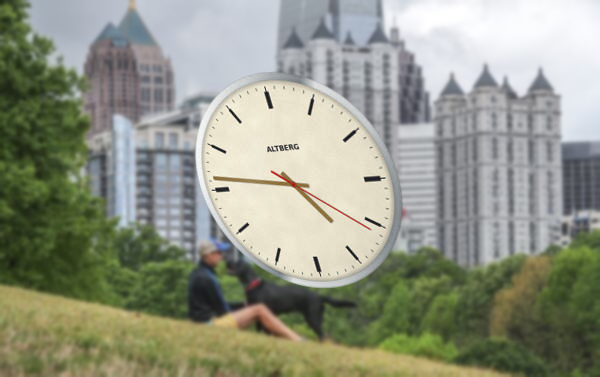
4.46.21
